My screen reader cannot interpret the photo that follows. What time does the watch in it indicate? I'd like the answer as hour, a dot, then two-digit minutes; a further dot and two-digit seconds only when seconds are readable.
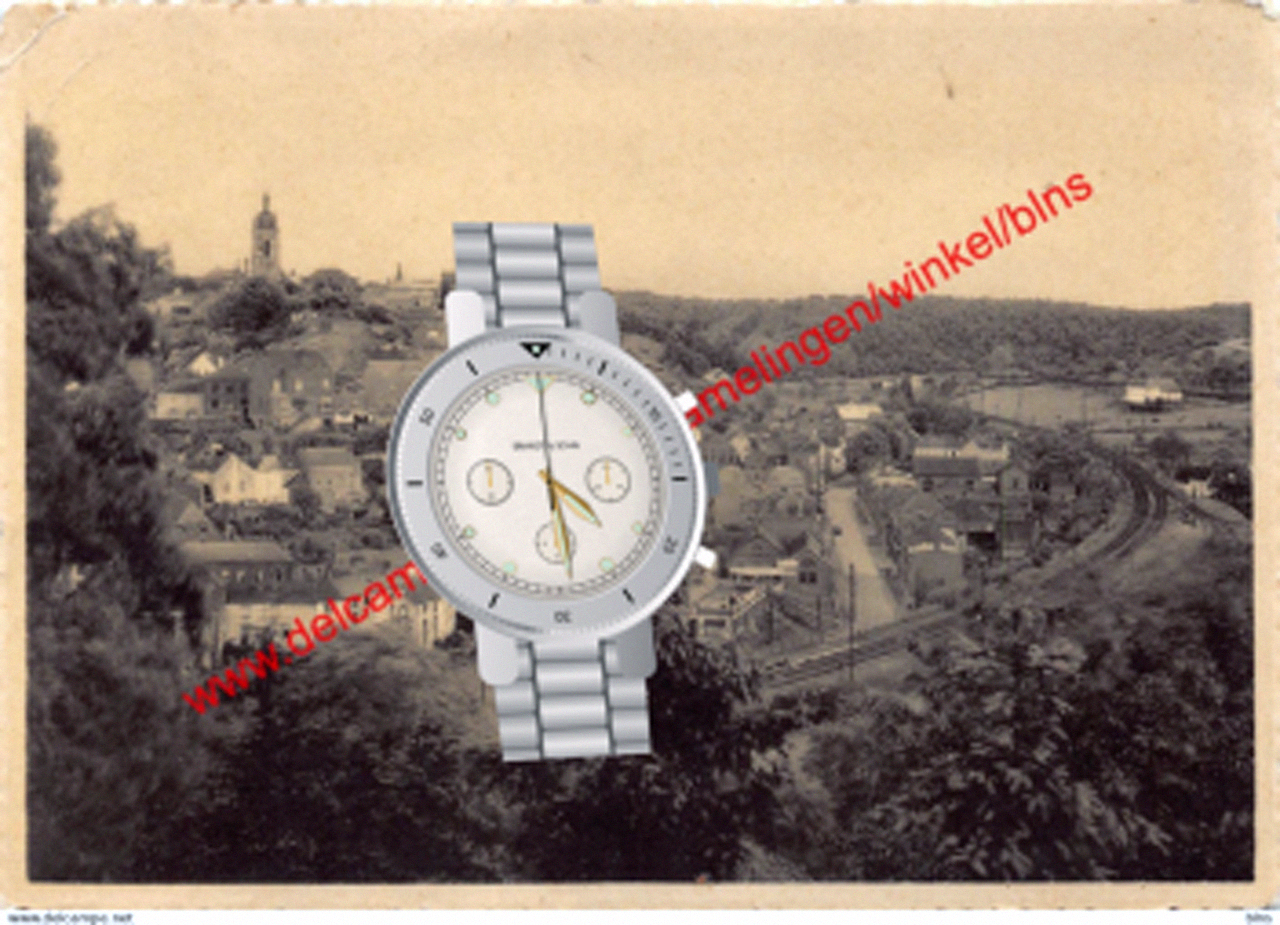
4.29
